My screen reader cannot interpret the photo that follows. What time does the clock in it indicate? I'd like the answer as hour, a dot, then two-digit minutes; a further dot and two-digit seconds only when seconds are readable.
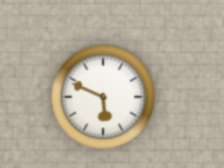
5.49
